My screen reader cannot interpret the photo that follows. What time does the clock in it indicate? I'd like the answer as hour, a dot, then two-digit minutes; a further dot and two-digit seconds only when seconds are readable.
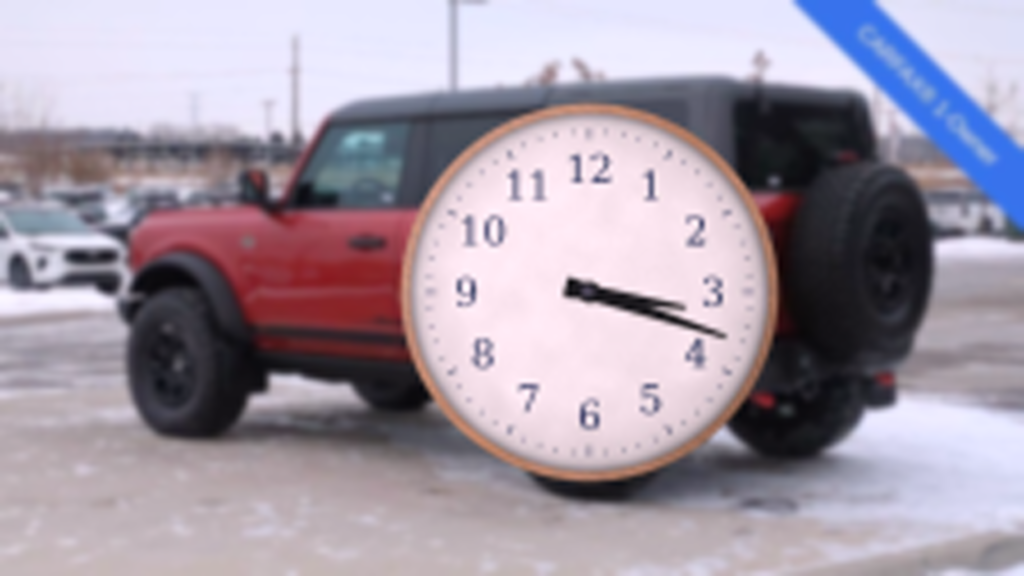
3.18
